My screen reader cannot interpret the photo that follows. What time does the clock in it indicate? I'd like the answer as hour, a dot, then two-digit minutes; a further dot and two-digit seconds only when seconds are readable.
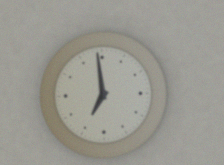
6.59
